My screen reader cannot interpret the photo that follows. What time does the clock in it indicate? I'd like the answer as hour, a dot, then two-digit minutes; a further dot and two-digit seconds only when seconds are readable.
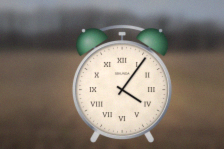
4.06
